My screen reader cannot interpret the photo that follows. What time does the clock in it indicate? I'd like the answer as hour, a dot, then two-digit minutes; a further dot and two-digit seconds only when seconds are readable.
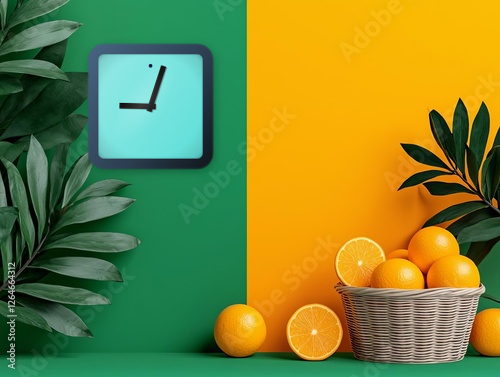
9.03
